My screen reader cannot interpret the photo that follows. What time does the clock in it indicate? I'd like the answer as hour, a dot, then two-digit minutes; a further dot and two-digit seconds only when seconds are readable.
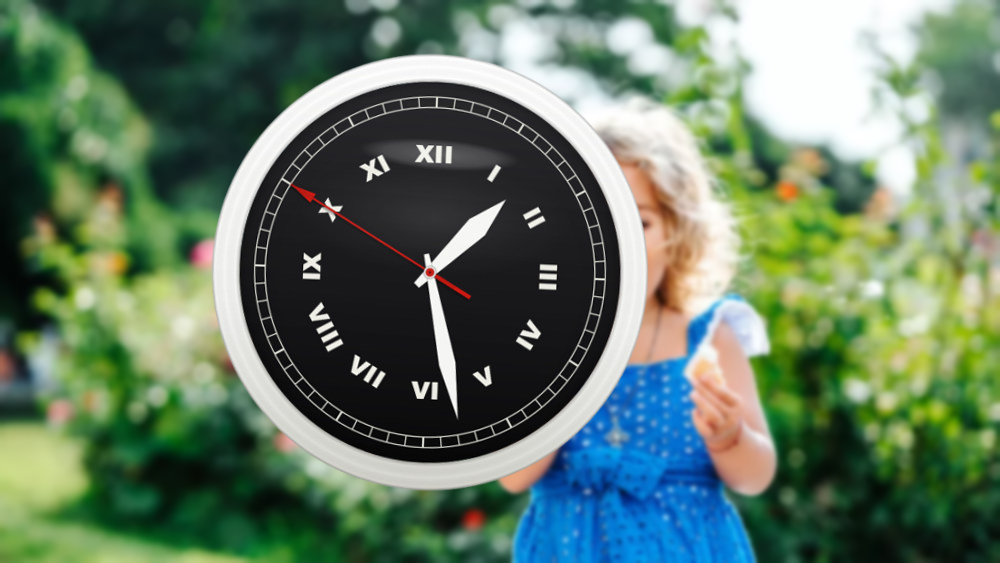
1.27.50
